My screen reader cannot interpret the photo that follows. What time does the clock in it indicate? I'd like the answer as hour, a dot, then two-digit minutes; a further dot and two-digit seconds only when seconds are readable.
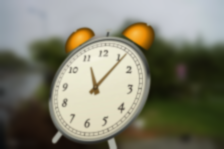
11.06
